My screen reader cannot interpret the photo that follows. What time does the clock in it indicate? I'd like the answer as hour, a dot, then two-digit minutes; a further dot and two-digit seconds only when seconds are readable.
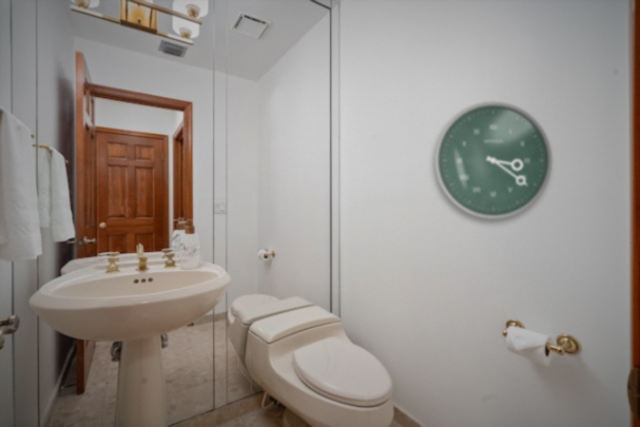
3.21
